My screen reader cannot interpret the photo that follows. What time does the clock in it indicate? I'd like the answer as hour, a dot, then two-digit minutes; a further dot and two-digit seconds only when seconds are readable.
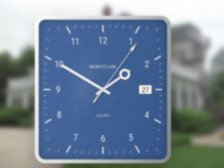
1.50.06
